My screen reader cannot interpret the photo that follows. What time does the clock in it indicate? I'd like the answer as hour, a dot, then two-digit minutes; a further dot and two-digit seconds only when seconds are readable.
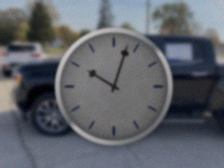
10.03
